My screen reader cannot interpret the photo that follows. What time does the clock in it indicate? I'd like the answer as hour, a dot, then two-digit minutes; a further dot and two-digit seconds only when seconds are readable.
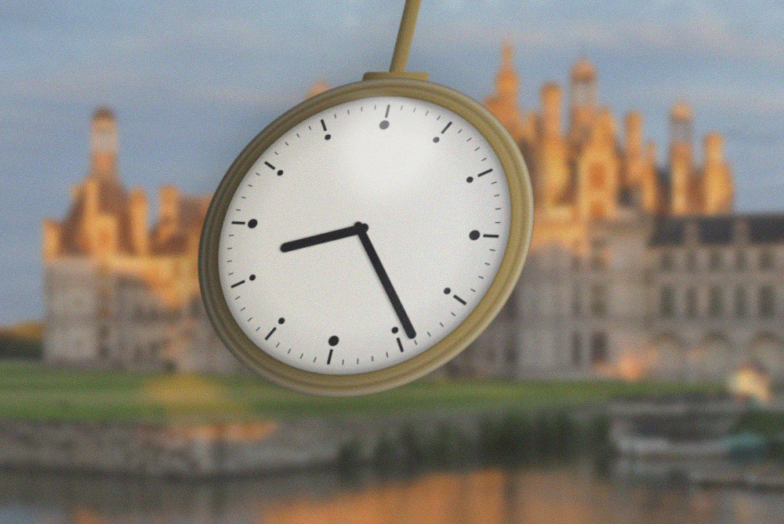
8.24
